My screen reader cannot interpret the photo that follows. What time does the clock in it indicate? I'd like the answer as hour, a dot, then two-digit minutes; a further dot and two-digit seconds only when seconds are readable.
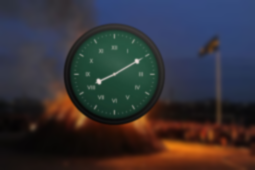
8.10
